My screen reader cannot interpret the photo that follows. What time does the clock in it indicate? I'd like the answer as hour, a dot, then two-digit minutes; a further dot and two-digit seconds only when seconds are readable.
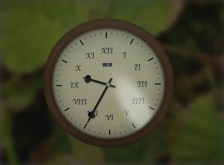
9.35
